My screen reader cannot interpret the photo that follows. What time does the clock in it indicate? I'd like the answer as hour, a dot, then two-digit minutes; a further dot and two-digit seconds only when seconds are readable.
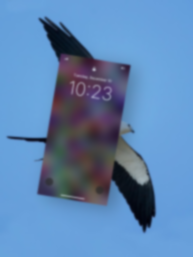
10.23
